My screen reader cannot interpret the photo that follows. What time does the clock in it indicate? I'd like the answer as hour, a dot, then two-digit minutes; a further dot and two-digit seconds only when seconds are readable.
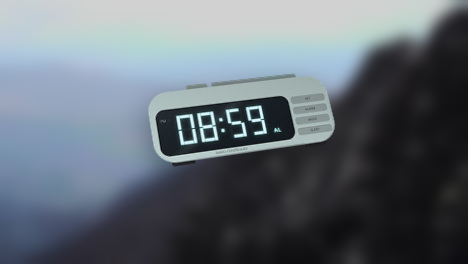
8.59
